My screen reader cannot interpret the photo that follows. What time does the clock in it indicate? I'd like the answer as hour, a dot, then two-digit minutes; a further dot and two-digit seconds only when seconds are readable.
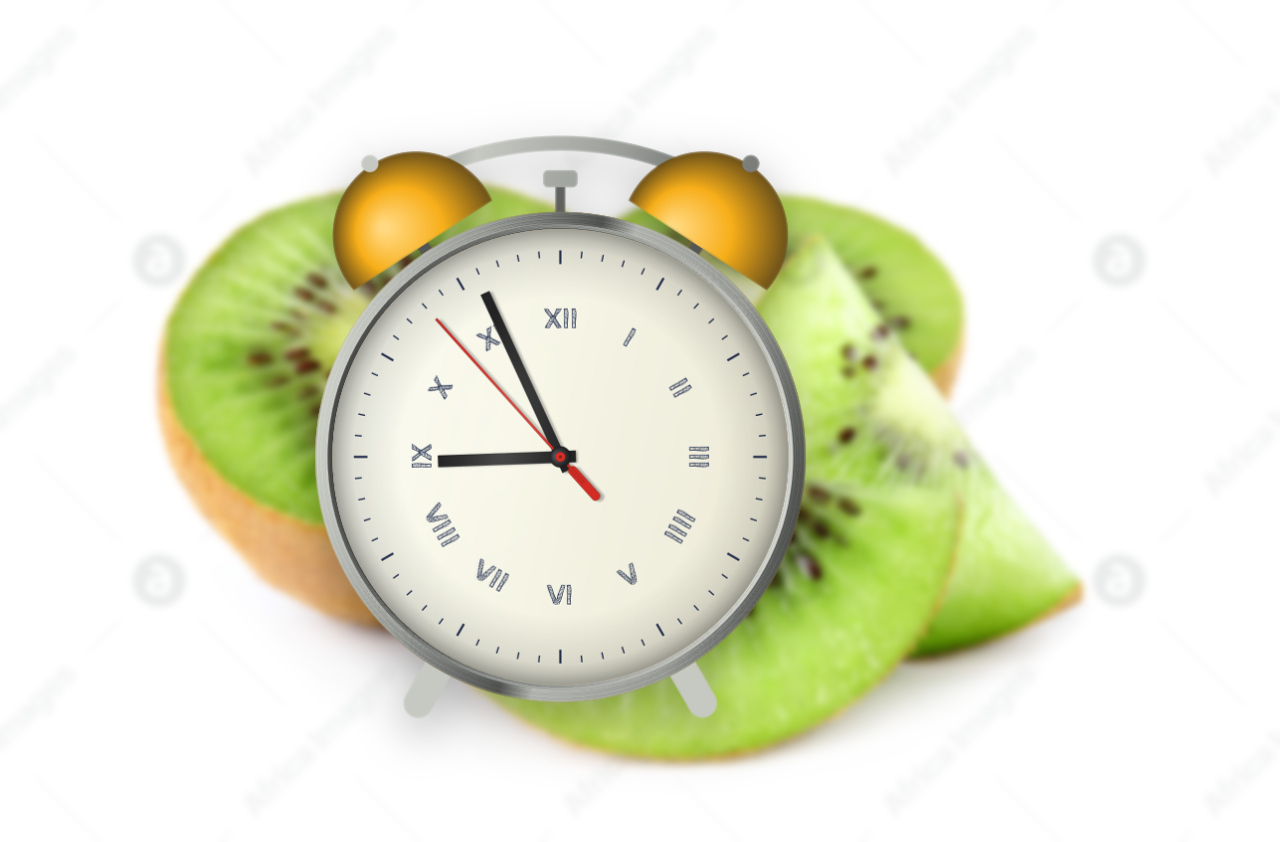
8.55.53
